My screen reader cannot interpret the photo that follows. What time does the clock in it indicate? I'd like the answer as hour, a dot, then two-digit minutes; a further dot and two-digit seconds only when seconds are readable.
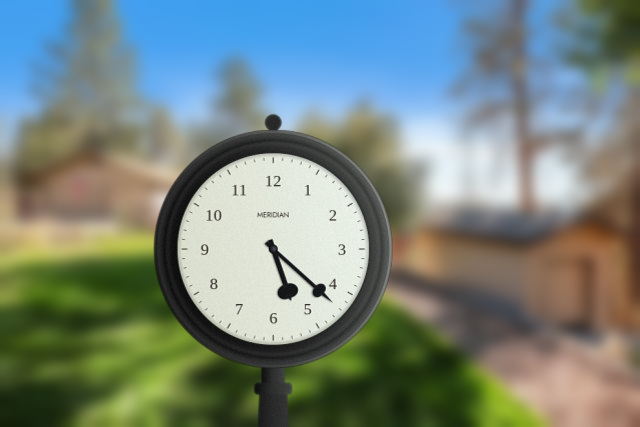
5.22
